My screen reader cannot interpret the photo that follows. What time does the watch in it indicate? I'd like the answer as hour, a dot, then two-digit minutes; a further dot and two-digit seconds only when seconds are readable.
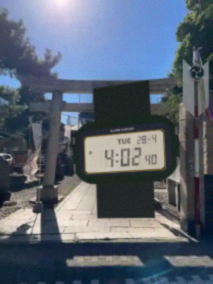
4.02
